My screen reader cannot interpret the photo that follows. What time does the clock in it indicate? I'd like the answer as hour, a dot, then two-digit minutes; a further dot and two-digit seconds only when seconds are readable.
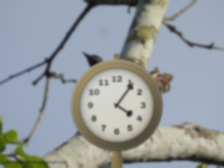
4.06
